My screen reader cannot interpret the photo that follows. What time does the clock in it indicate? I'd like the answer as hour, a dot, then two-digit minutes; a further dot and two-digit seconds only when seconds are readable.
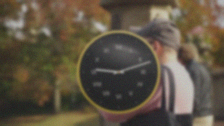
9.12
